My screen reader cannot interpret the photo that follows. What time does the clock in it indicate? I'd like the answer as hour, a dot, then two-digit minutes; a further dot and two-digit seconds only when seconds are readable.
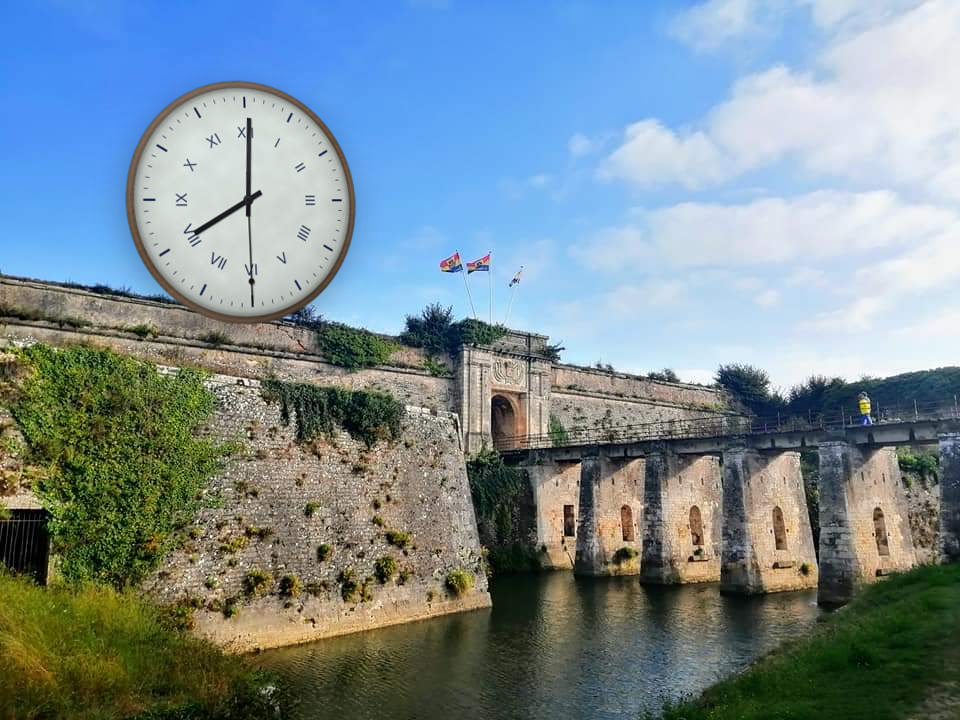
8.00.30
